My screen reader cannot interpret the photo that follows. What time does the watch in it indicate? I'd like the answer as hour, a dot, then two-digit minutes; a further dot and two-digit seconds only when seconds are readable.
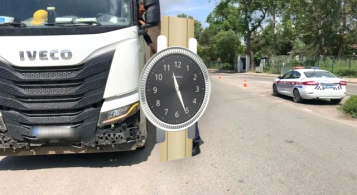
11.26
